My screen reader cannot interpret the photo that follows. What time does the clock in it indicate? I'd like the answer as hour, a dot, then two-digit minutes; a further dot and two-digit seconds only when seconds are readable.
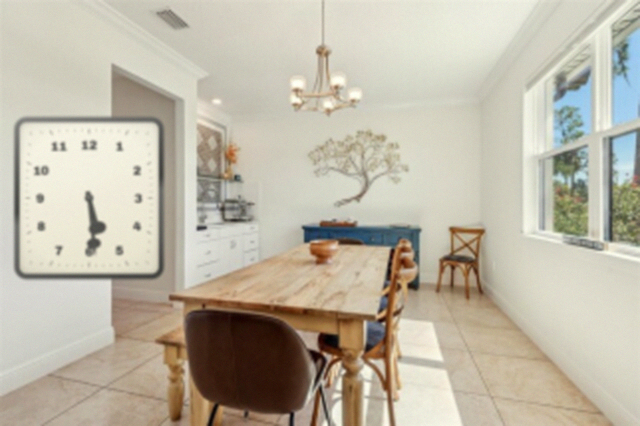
5.29
